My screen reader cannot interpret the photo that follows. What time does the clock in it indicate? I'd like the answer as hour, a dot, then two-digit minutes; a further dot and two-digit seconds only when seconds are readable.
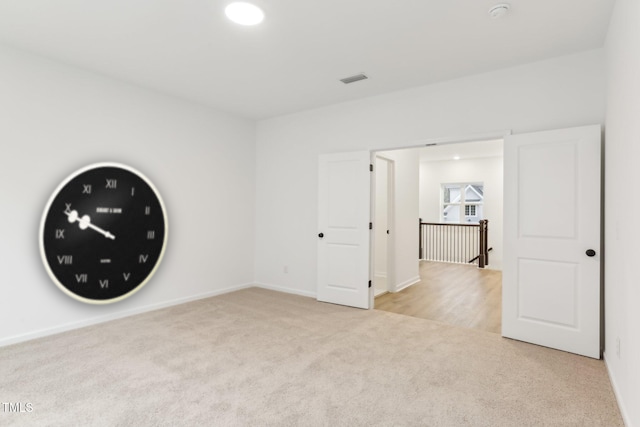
9.49
